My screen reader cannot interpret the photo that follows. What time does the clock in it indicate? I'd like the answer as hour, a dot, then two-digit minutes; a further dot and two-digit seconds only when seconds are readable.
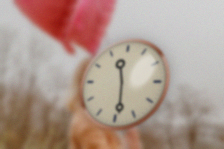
11.29
